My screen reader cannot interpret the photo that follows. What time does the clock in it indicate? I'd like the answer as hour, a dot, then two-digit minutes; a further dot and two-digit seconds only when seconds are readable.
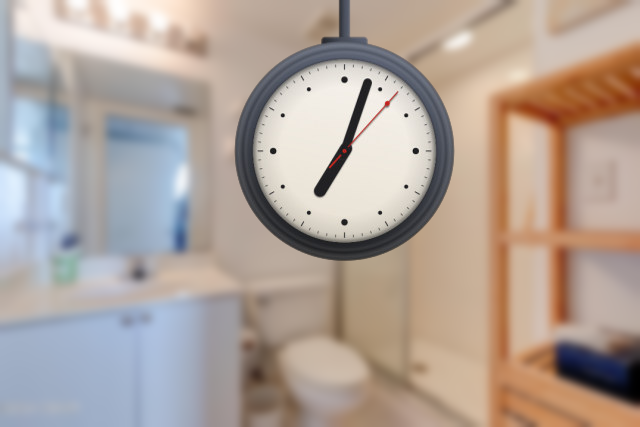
7.03.07
